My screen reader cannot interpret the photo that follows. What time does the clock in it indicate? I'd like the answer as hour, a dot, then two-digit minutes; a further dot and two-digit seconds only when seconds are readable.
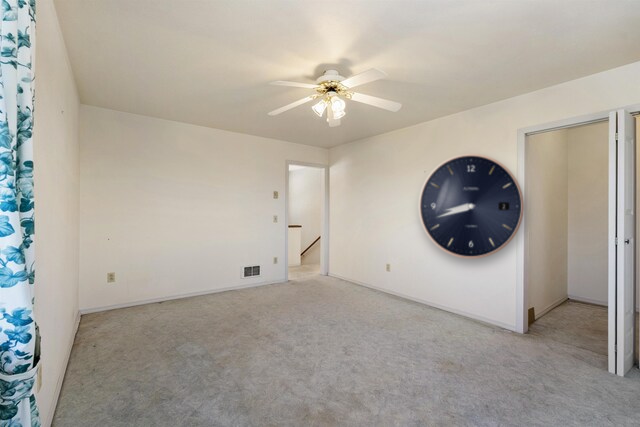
8.42
